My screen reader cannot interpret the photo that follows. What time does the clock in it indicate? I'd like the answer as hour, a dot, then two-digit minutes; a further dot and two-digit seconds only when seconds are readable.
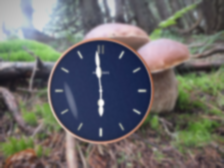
5.59
